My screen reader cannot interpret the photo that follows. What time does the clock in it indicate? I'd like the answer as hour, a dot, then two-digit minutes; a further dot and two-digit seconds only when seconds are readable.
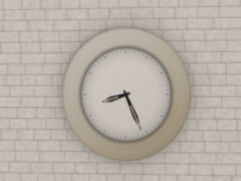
8.26
